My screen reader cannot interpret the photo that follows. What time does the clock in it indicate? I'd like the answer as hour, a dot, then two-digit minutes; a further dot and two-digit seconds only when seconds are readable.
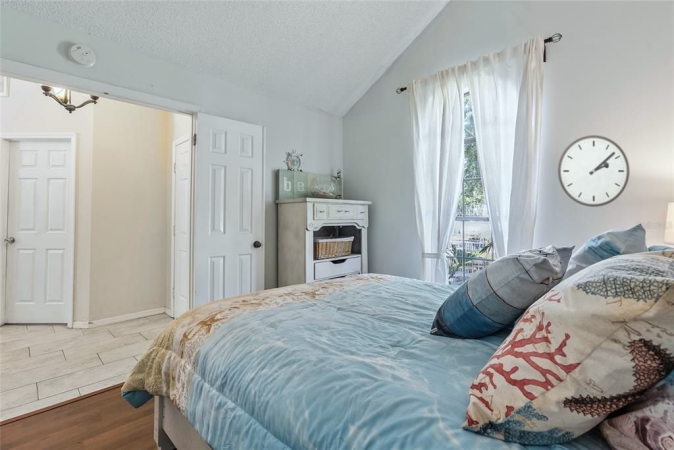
2.08
